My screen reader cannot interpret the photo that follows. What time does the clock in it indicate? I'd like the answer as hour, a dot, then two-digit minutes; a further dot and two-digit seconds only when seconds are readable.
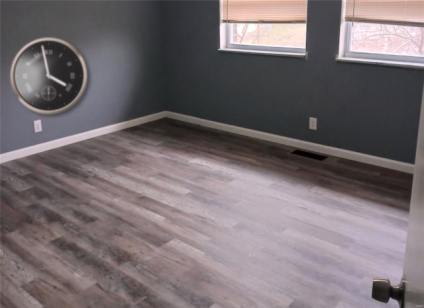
3.58
